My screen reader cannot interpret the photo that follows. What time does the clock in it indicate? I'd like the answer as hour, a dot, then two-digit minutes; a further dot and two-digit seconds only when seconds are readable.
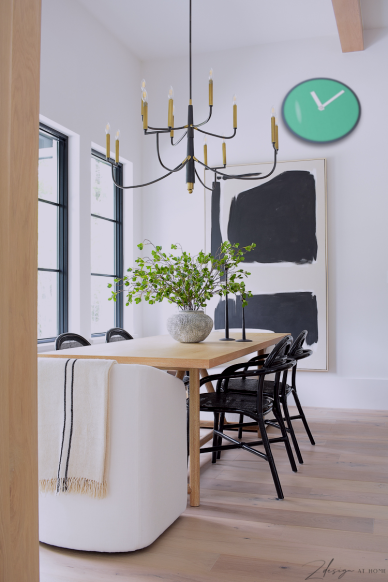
11.08
